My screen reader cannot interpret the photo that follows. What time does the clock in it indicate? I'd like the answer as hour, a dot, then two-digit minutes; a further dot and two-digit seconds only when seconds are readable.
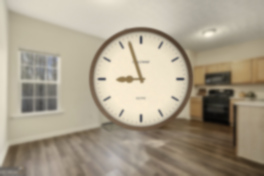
8.57
